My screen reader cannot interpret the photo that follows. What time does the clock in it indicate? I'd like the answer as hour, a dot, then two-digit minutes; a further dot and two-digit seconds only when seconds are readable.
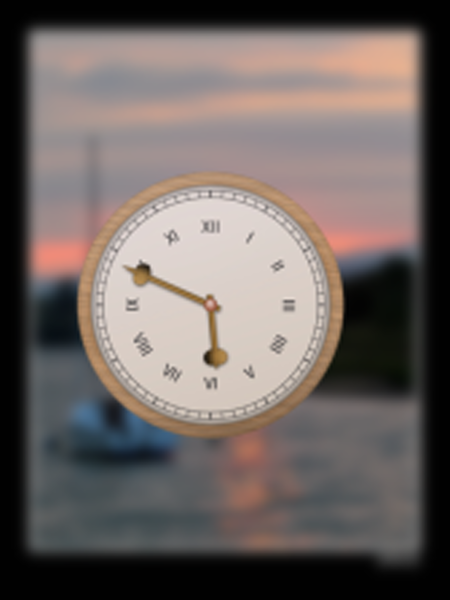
5.49
